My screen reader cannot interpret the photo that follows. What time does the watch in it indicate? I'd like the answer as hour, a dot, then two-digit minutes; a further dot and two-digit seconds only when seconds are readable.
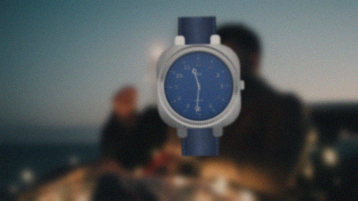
11.31
